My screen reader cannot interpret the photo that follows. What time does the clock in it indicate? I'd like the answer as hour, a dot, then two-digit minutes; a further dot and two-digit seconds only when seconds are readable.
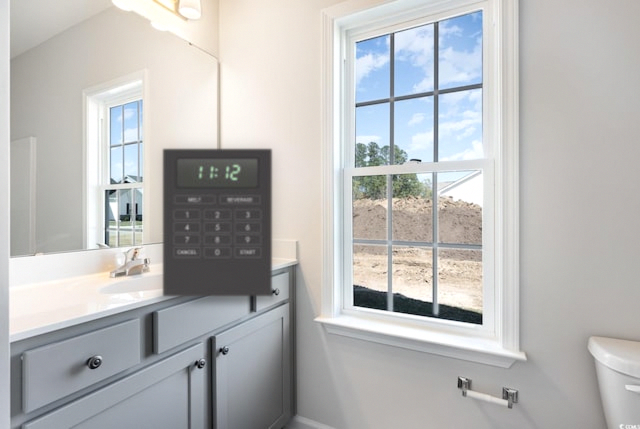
11.12
